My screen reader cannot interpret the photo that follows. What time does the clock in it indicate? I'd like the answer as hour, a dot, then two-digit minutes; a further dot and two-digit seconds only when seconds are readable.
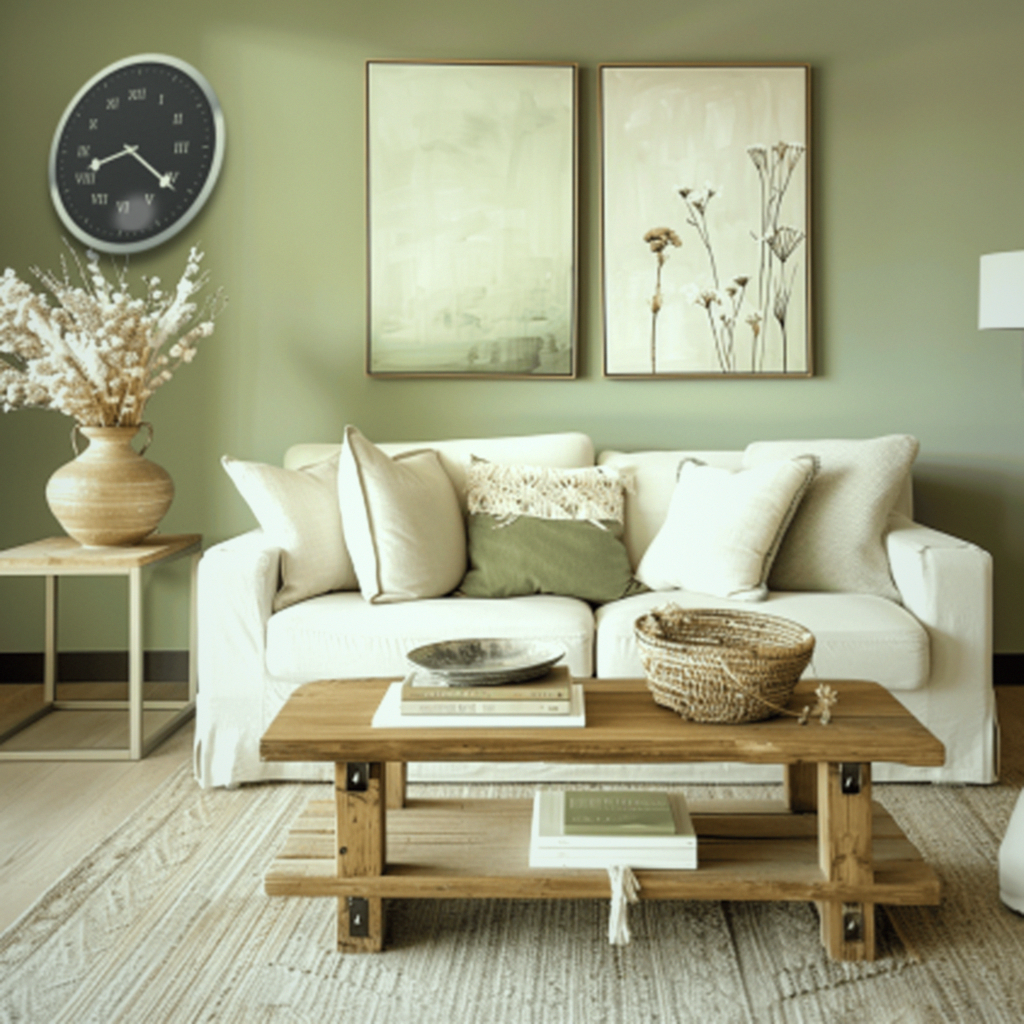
8.21
